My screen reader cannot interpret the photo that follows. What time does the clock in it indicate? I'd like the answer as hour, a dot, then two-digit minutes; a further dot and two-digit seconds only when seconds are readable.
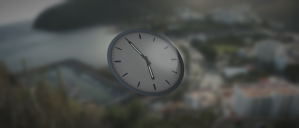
5.55
